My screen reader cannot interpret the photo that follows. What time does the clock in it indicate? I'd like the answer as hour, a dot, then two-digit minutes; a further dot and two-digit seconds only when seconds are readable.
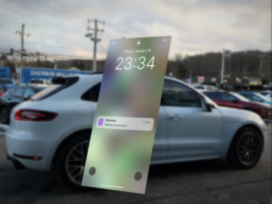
23.34
